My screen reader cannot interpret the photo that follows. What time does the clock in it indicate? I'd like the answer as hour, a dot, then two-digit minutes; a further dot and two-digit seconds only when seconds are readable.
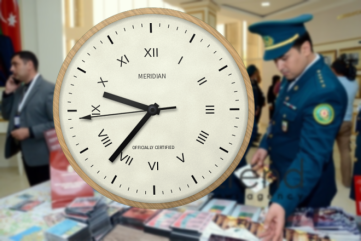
9.36.44
